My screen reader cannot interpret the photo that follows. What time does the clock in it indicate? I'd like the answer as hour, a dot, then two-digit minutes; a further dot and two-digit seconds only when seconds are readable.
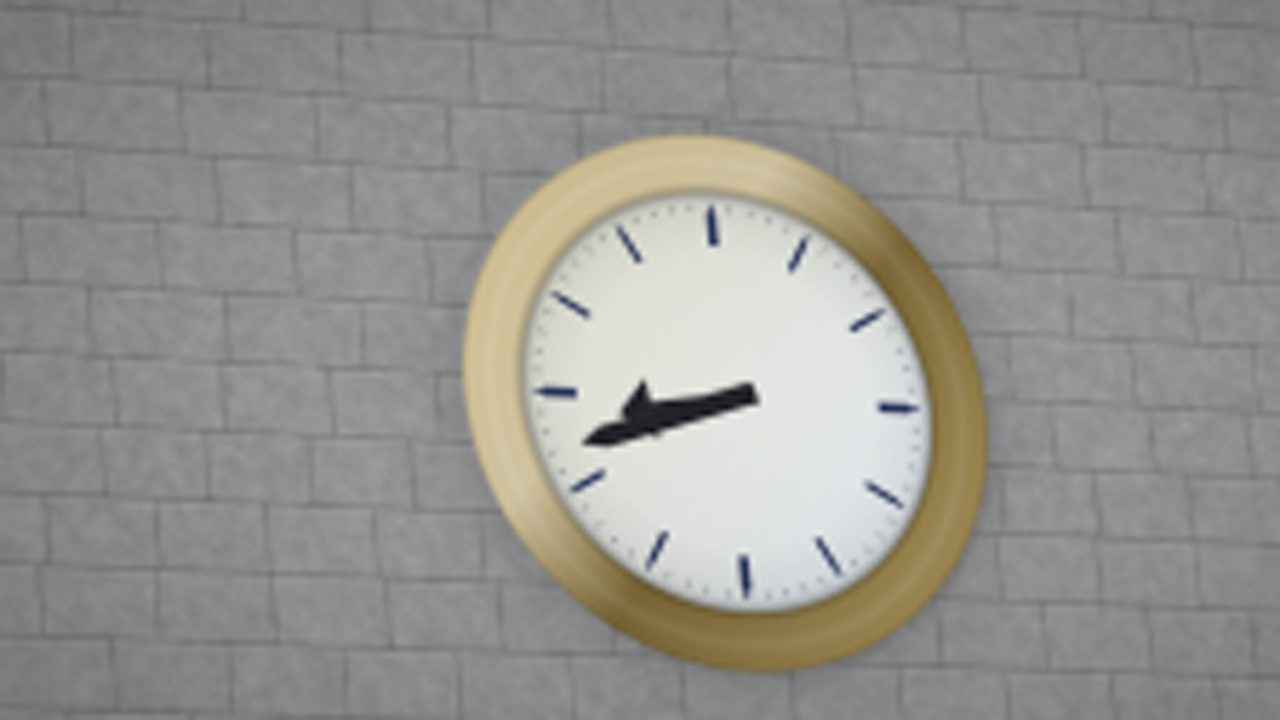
8.42
